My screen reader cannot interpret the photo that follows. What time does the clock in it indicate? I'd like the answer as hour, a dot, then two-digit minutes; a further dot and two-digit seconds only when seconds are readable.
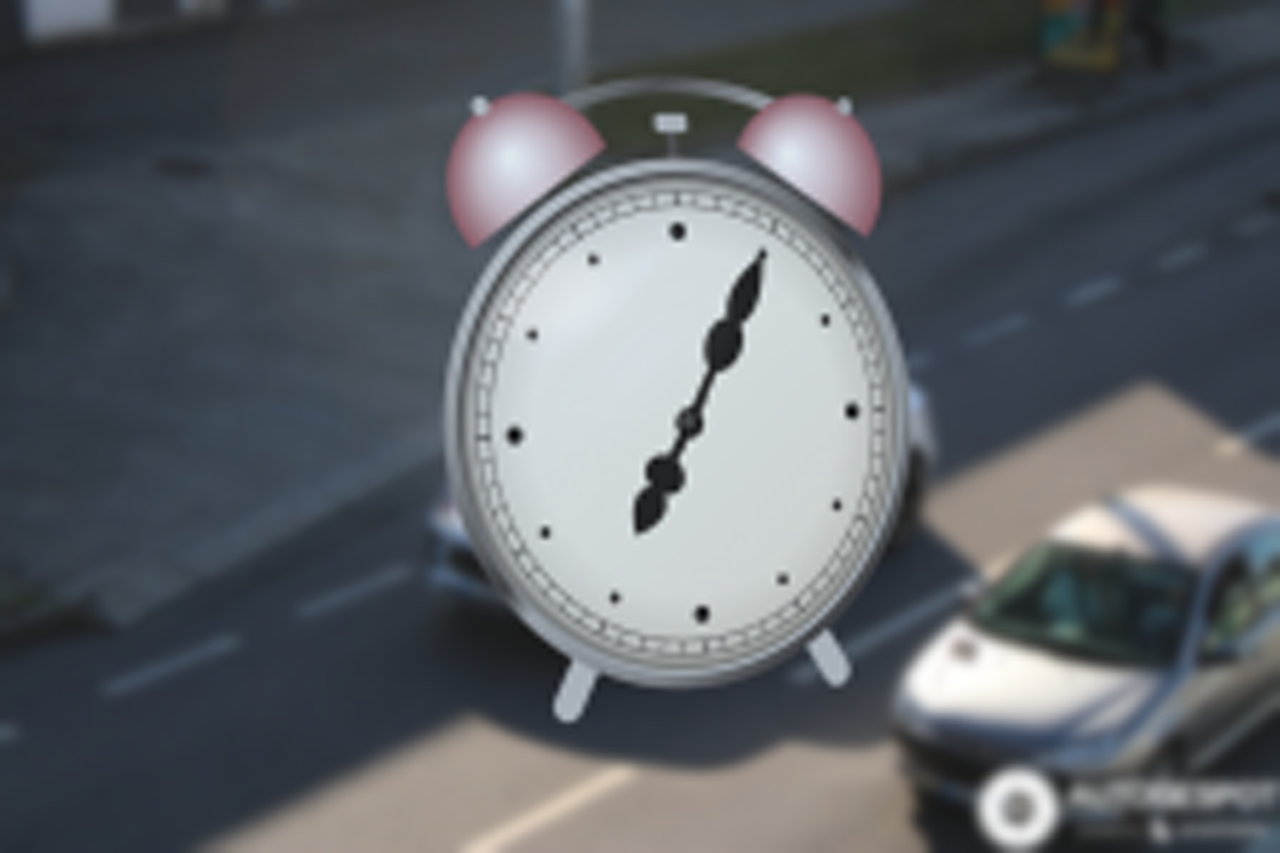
7.05
